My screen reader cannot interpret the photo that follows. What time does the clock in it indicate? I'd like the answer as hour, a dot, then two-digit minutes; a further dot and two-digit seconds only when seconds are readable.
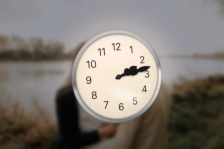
2.13
